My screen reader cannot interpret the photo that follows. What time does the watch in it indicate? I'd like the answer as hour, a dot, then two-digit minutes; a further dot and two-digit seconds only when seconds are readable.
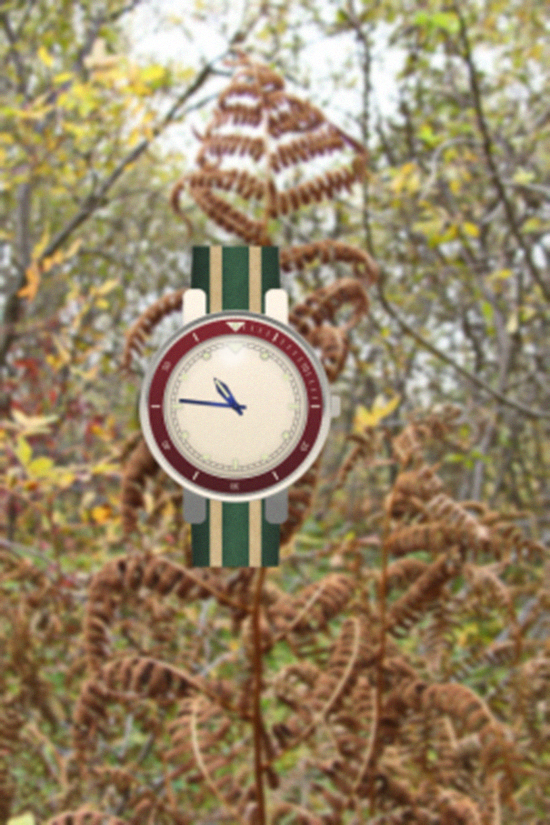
10.46
